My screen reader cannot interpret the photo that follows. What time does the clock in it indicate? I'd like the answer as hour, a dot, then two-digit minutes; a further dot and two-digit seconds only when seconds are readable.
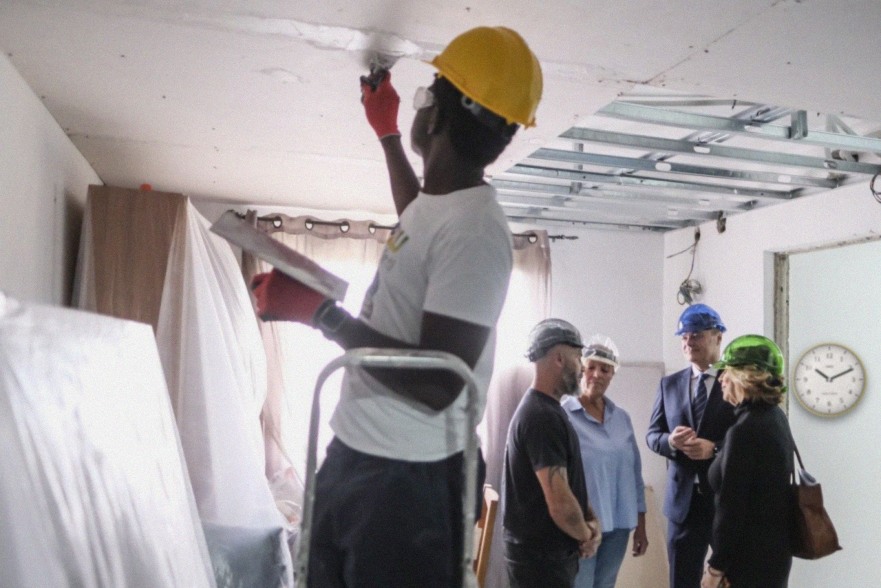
10.11
